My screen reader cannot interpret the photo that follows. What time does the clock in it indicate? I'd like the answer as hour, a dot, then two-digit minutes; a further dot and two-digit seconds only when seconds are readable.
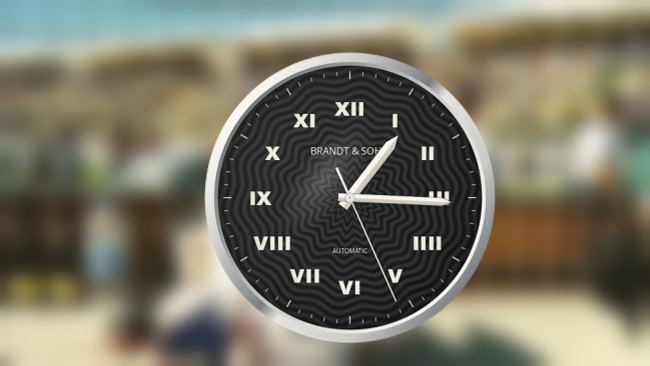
1.15.26
